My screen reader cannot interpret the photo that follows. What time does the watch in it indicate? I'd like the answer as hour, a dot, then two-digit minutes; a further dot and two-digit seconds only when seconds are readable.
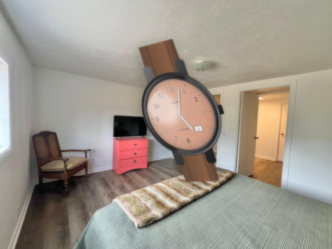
5.03
